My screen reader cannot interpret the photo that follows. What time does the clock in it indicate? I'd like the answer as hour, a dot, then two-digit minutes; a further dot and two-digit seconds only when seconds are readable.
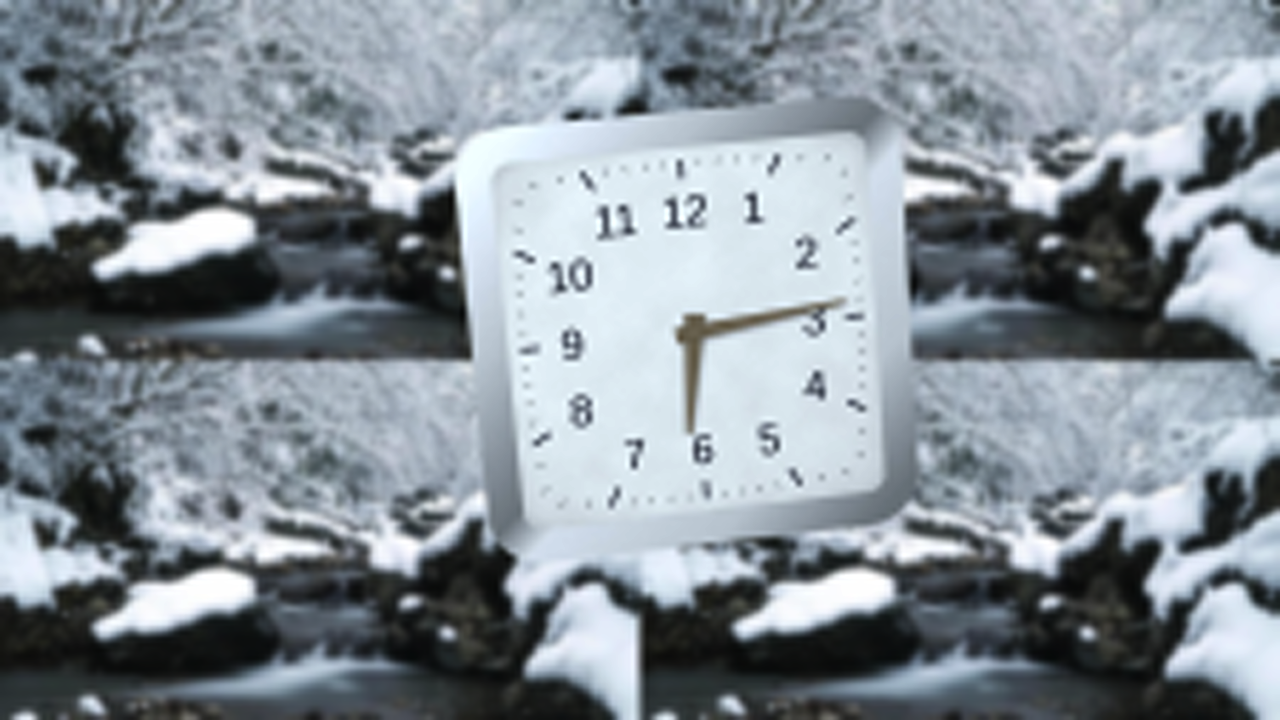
6.14
